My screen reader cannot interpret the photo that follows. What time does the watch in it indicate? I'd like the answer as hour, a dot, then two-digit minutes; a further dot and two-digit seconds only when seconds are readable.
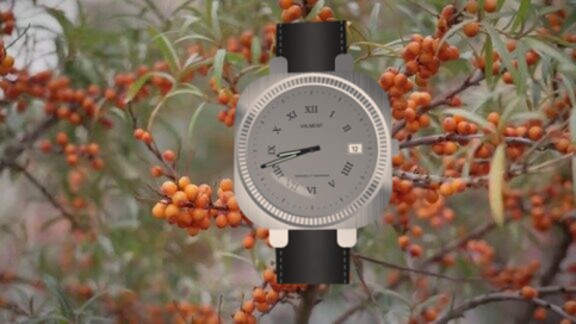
8.42
